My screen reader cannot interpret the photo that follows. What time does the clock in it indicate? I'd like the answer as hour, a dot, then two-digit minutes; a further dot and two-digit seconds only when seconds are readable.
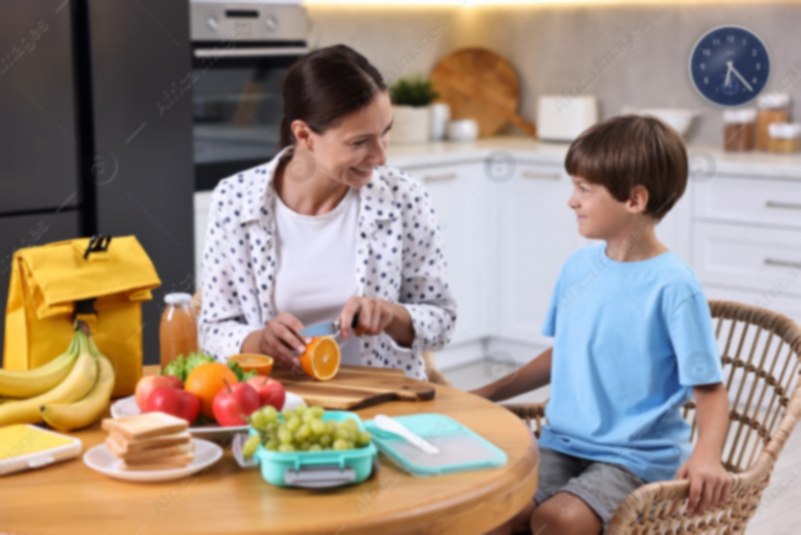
6.23
